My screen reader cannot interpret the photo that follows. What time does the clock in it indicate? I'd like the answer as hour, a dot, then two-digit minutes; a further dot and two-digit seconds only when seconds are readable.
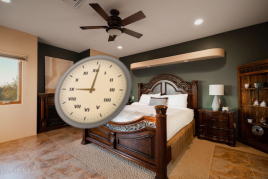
9.01
